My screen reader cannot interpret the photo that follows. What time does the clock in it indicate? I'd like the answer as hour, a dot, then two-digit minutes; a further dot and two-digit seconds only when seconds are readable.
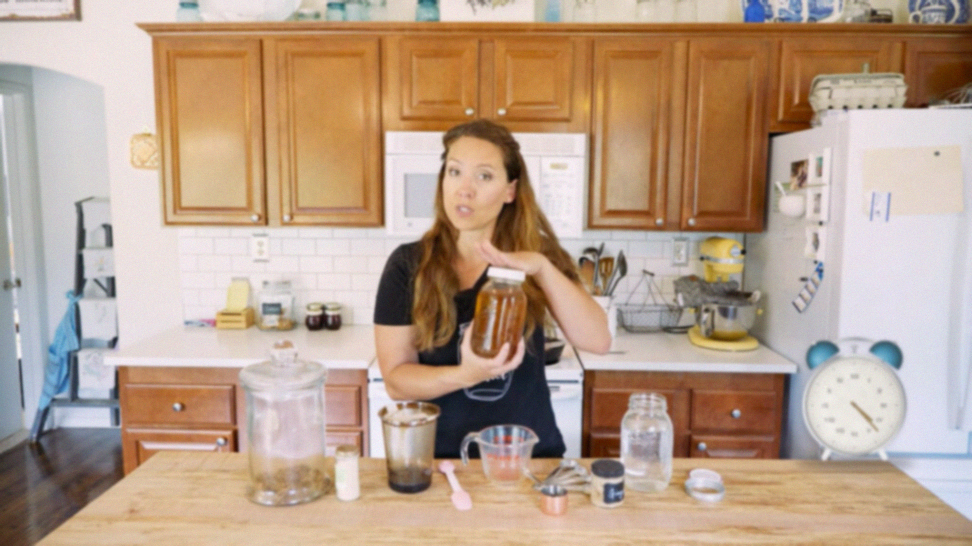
4.23
